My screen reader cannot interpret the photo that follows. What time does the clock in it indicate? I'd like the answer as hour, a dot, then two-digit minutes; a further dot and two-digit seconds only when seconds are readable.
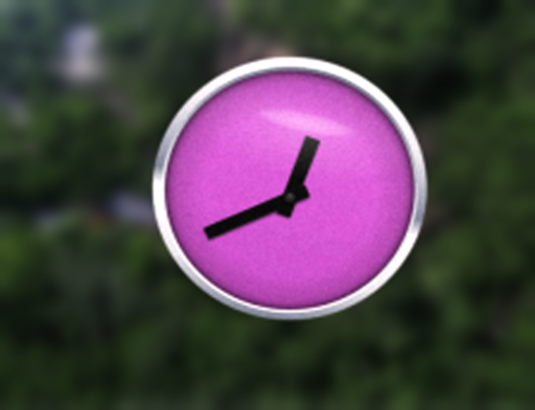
12.41
